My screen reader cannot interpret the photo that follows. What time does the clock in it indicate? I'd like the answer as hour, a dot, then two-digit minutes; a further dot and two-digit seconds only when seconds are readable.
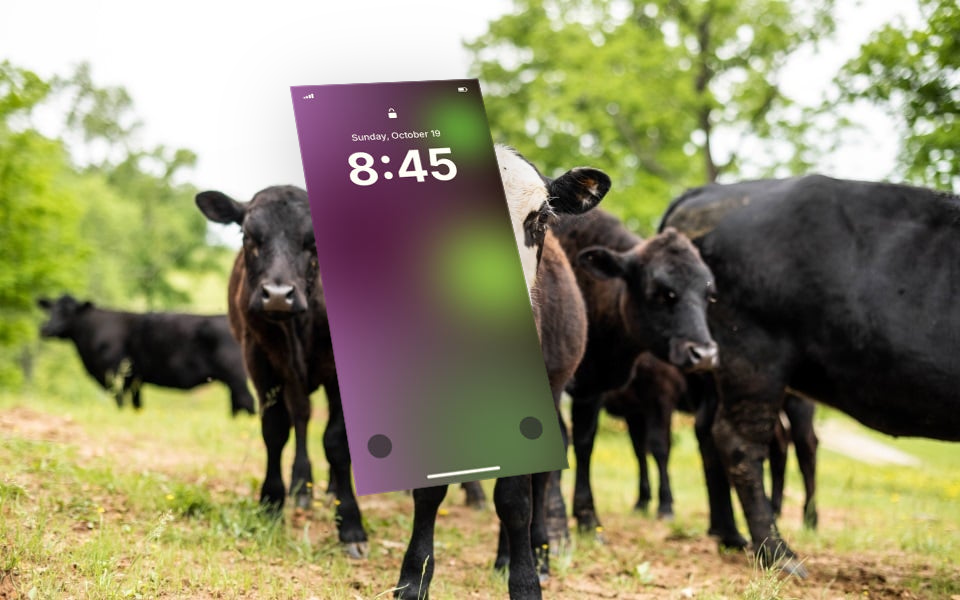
8.45
